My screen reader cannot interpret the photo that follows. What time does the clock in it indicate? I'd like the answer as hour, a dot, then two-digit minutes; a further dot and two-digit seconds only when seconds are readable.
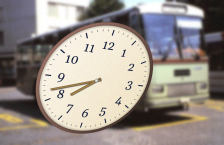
7.42
